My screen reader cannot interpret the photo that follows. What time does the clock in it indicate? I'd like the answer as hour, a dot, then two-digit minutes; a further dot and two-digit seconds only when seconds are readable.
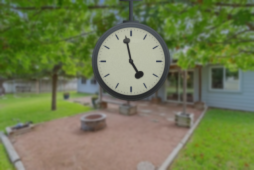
4.58
